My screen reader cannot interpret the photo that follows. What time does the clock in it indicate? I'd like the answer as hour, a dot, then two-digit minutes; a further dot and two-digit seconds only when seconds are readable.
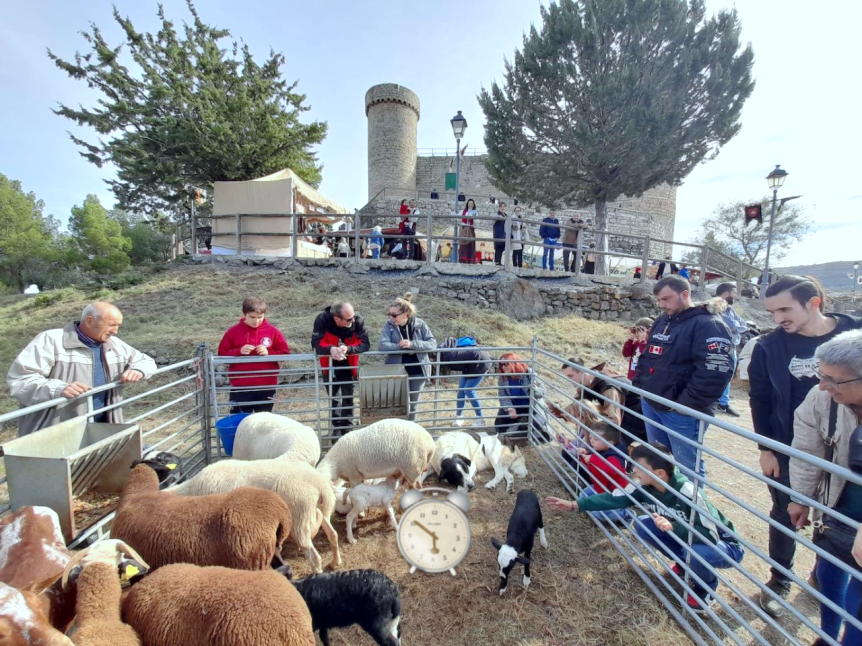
5.51
